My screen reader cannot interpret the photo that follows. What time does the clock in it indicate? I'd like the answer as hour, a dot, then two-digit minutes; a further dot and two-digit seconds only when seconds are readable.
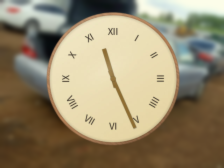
11.26
